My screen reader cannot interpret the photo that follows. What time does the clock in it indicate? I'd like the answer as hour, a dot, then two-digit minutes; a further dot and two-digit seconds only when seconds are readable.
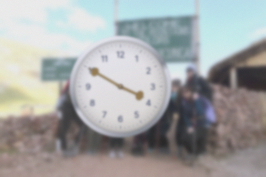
3.50
